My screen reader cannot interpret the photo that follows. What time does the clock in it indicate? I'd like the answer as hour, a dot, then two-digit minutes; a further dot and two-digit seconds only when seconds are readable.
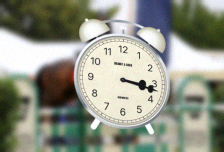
3.17
